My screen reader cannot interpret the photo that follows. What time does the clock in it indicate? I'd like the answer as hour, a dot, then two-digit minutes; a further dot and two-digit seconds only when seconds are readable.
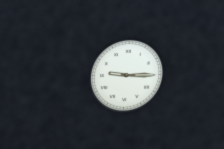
9.15
